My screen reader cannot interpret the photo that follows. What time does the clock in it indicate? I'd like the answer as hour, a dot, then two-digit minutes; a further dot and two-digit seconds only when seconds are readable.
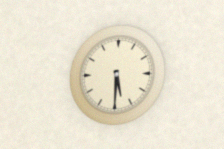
5.30
